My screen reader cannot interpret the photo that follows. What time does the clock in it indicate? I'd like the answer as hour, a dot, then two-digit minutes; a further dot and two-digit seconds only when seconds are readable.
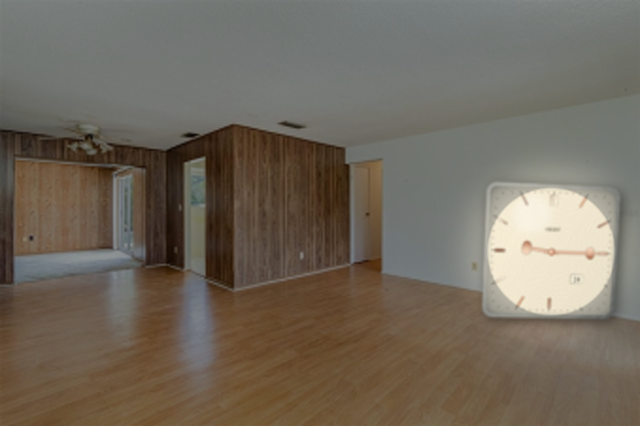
9.15
